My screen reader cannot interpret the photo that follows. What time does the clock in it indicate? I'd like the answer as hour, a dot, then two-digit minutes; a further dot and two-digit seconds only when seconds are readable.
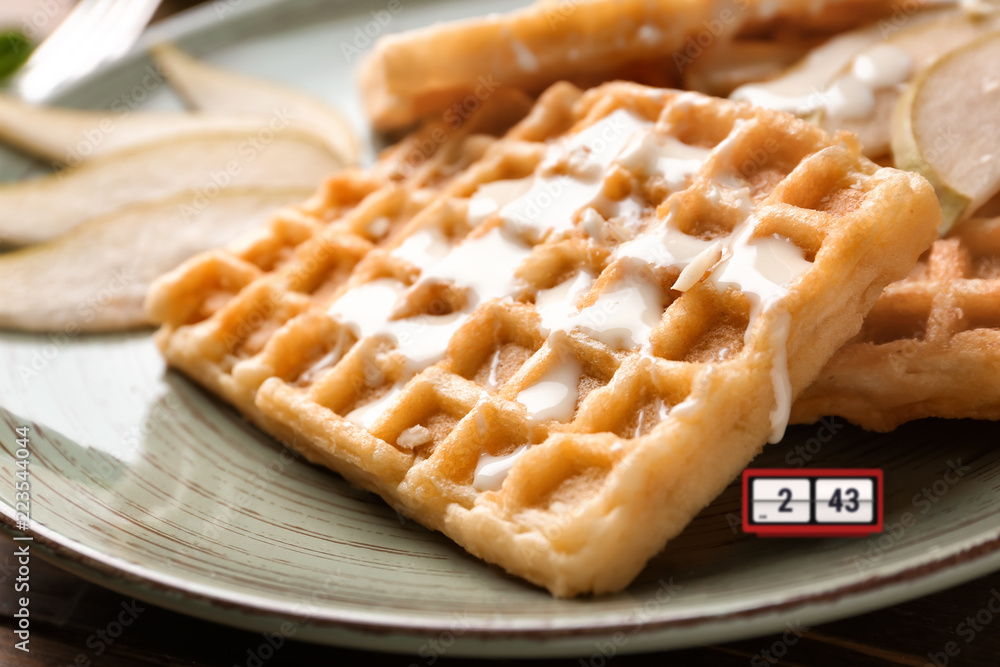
2.43
